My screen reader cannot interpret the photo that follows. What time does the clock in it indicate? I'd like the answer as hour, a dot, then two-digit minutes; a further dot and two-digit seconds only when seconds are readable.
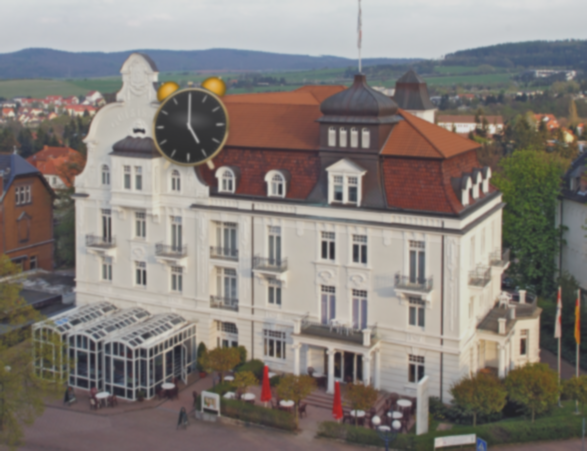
5.00
